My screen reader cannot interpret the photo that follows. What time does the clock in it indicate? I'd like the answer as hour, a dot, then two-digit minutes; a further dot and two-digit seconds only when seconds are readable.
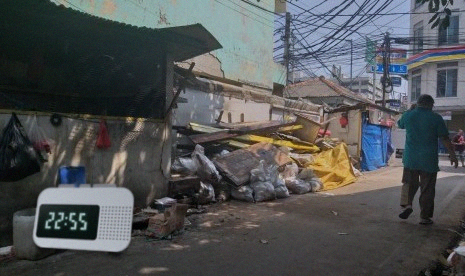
22.55
